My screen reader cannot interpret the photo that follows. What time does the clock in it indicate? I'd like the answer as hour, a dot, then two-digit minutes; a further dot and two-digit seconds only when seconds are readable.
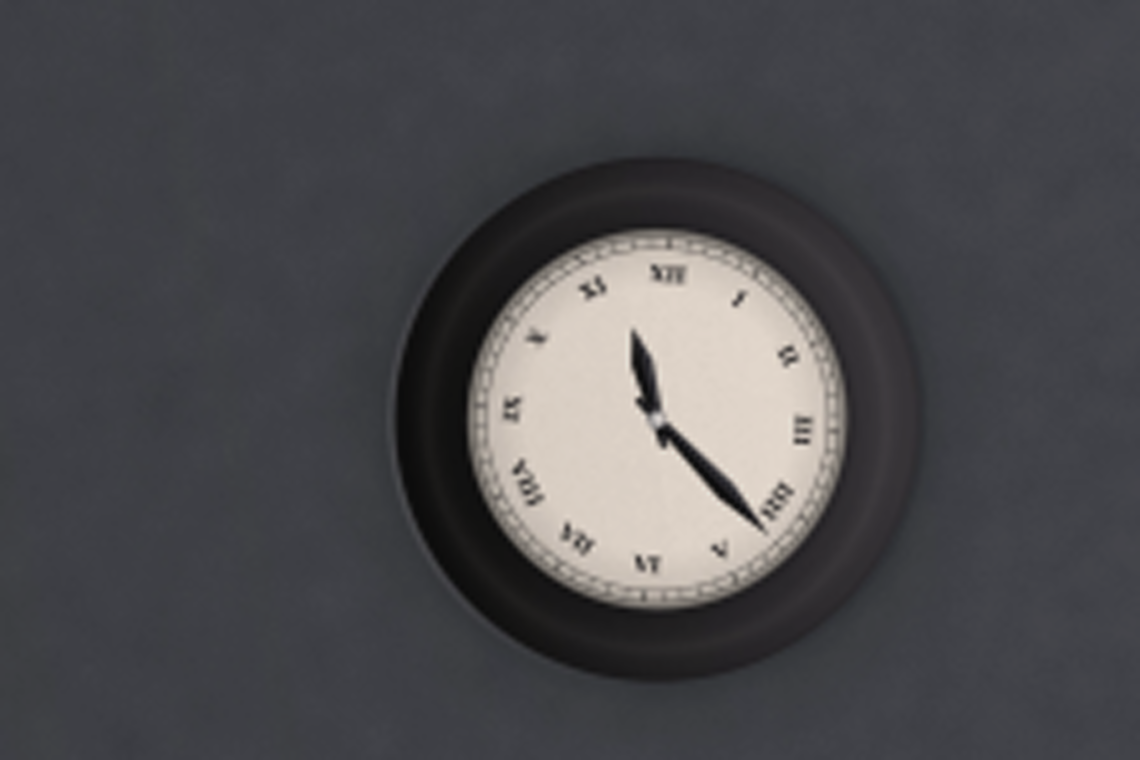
11.22
